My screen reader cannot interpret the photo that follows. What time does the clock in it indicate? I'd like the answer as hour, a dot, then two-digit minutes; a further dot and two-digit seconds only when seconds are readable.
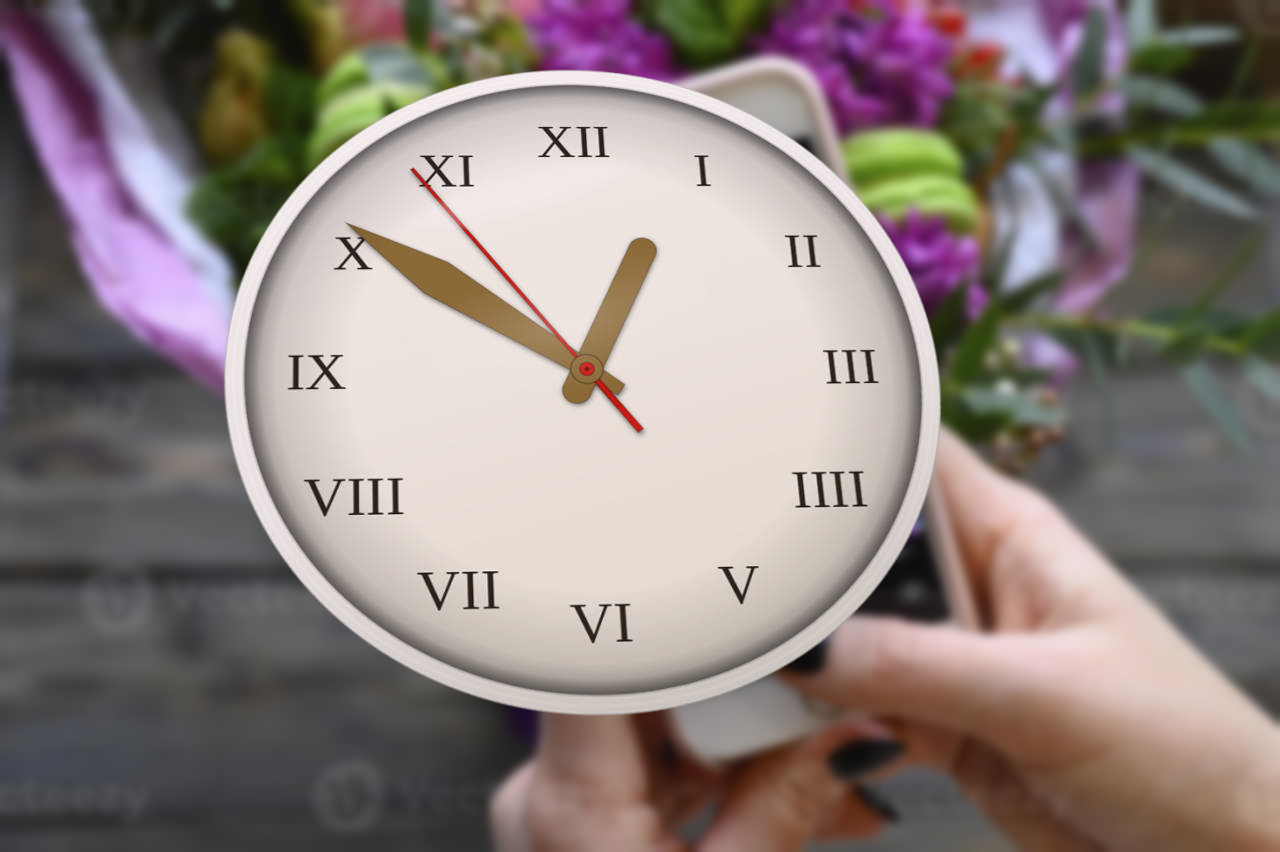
12.50.54
